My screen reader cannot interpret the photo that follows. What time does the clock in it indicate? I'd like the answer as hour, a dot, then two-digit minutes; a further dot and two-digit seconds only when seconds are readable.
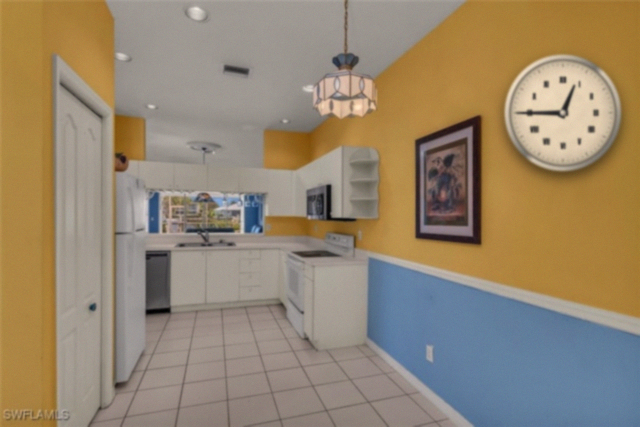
12.45
